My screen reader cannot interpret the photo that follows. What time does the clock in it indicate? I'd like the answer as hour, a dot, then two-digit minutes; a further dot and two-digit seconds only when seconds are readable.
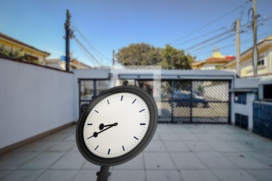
8.40
